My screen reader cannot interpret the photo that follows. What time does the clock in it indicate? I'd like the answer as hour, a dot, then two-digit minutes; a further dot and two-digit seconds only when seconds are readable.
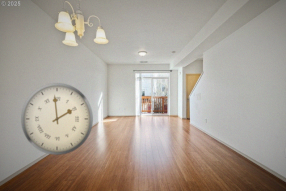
1.59
